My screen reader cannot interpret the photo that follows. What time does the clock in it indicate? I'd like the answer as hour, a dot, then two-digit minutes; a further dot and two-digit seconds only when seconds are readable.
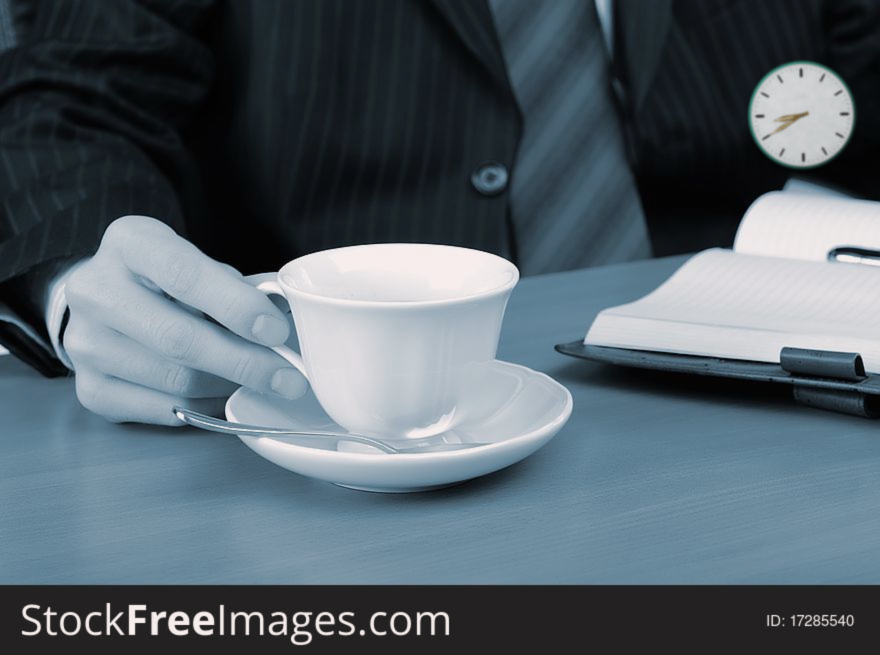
8.40
